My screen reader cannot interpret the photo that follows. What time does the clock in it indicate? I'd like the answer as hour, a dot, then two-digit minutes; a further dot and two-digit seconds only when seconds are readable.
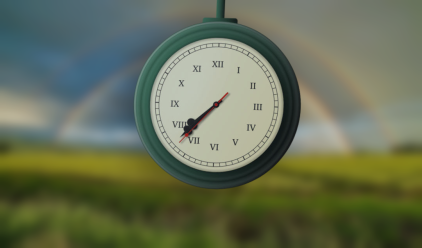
7.37.37
